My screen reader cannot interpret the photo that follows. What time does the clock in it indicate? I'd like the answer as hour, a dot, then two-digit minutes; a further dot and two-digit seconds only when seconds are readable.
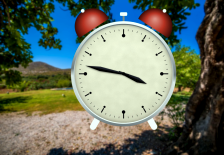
3.47
